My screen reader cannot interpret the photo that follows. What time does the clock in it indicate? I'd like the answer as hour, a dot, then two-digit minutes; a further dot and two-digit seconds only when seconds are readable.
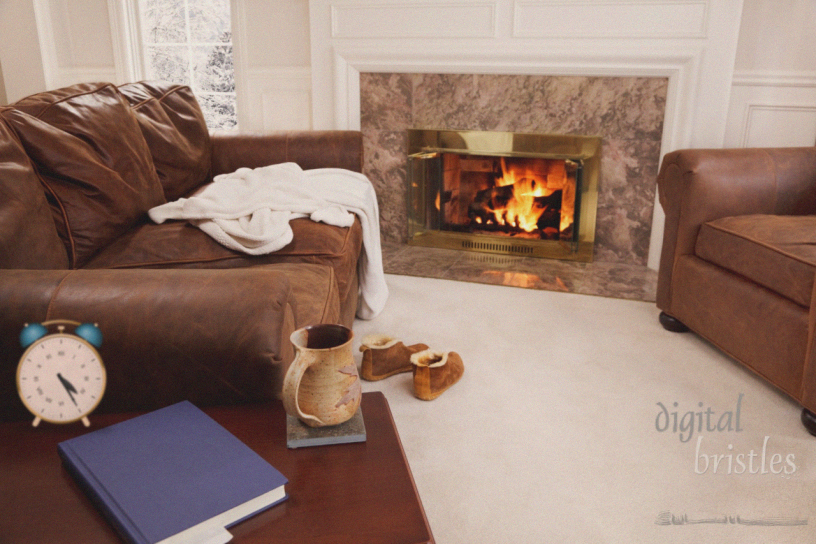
4.25
